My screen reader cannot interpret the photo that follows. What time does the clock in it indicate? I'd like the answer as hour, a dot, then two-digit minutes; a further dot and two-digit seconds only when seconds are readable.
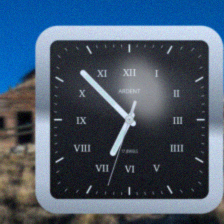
6.52.33
